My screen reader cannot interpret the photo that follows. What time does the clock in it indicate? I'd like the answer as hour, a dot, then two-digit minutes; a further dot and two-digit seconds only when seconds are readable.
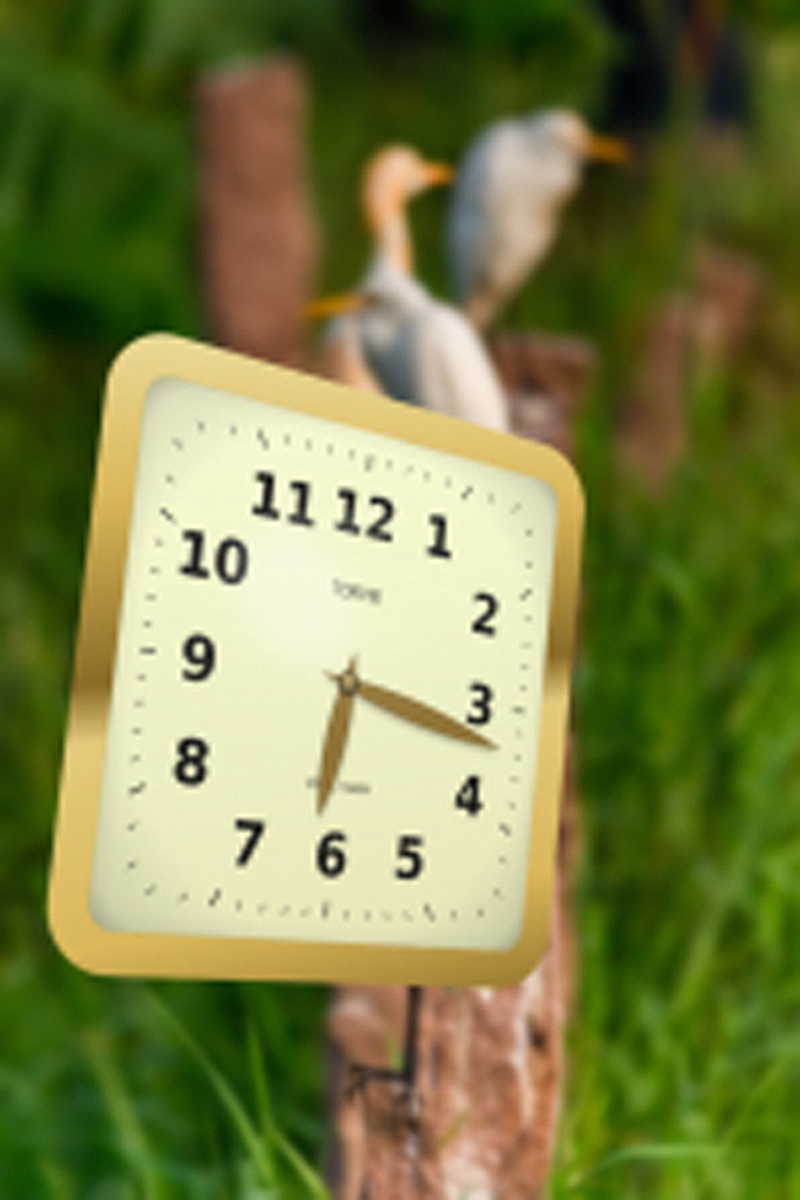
6.17
